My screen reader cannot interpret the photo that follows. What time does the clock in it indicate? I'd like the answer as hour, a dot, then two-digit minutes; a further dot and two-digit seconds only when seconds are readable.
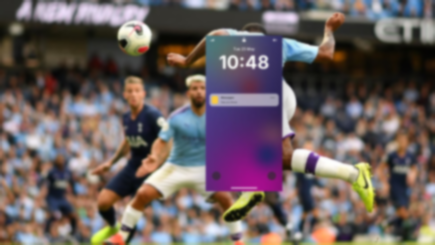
10.48
